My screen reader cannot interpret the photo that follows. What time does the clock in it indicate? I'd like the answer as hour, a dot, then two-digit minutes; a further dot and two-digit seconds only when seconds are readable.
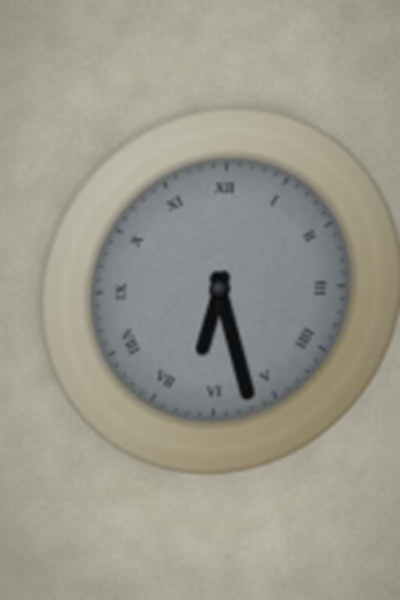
6.27
